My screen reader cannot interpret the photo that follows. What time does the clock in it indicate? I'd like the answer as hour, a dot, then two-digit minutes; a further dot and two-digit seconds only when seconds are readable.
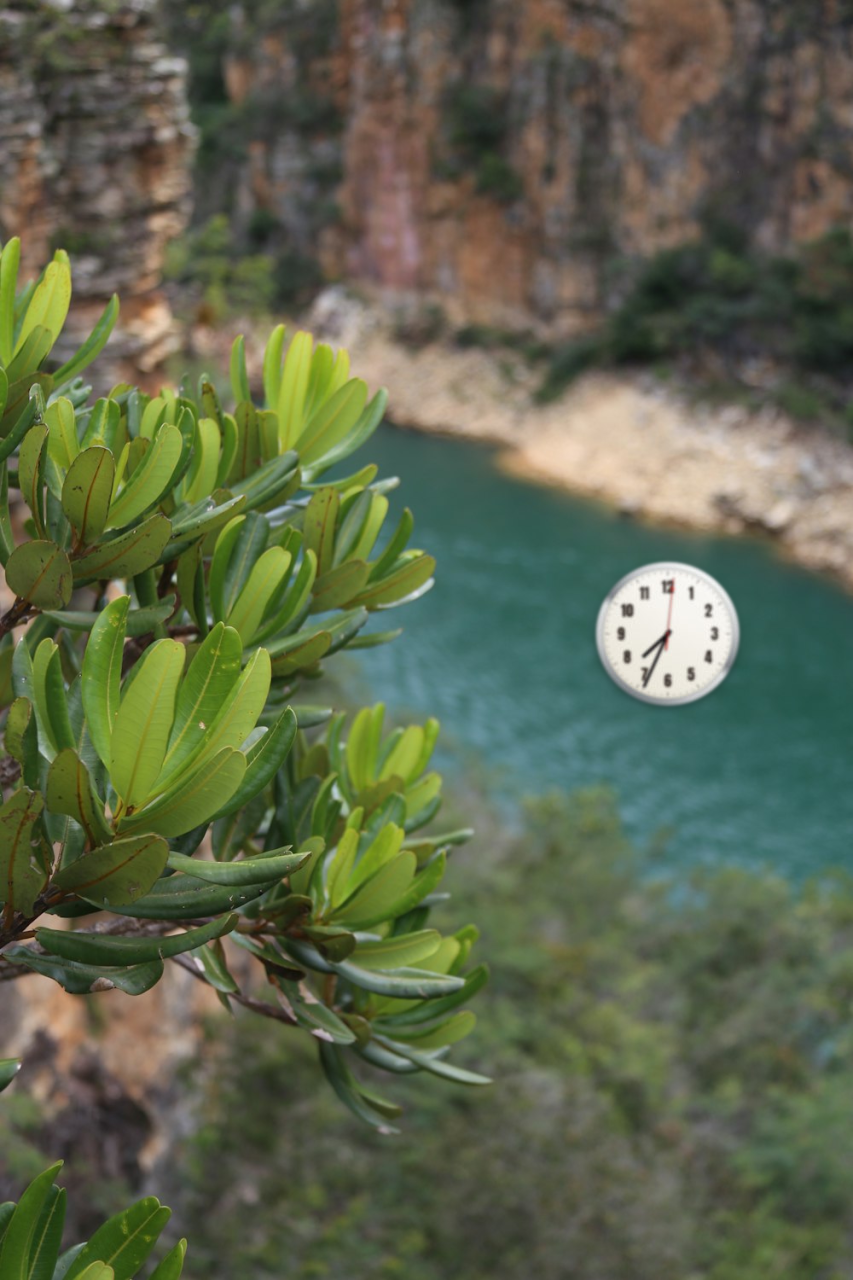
7.34.01
